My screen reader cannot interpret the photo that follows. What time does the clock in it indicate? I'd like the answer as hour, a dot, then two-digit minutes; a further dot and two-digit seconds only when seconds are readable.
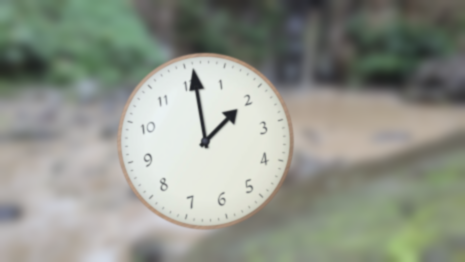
2.01
